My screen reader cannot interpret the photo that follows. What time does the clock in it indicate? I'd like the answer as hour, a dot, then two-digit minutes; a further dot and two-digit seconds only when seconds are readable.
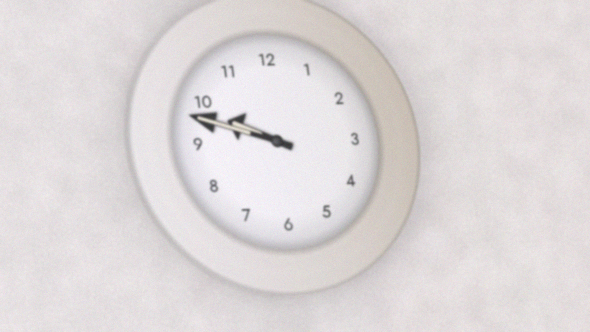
9.48
